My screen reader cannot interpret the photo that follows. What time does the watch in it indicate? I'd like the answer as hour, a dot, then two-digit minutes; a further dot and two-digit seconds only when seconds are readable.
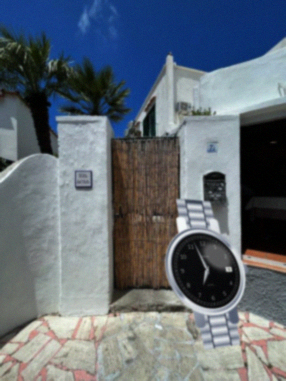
6.57
